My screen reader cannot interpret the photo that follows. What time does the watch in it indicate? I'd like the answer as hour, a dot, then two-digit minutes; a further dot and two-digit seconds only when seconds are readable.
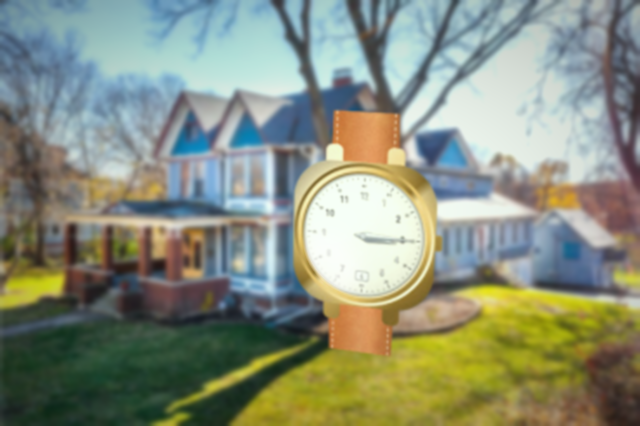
3.15
